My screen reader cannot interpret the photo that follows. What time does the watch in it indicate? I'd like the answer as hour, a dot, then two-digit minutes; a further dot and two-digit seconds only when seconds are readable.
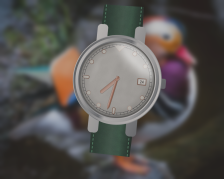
7.32
